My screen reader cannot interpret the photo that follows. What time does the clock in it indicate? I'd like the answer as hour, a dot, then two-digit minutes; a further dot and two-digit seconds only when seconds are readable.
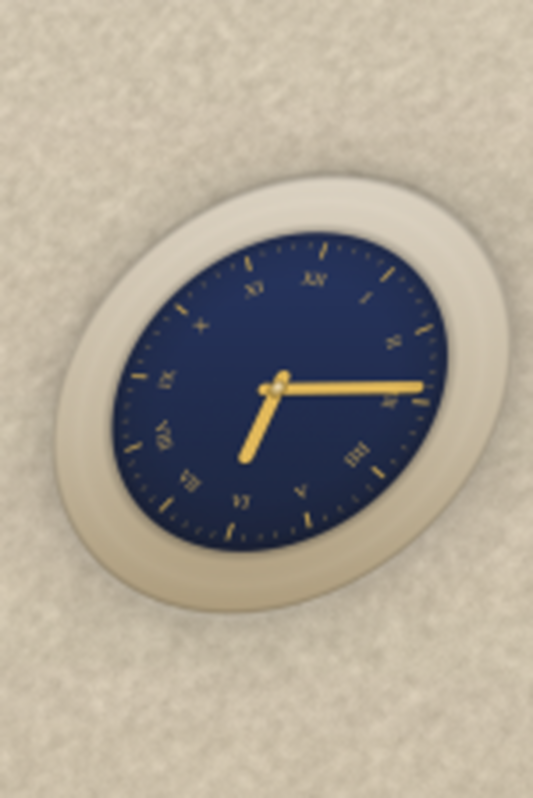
6.14
